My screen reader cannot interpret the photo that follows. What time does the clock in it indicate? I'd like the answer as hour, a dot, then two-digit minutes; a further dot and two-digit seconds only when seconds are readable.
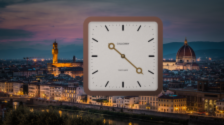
10.22
